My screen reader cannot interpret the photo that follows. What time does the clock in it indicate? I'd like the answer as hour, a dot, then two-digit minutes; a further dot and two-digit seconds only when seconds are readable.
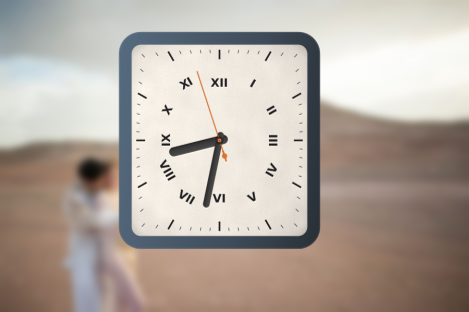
8.31.57
